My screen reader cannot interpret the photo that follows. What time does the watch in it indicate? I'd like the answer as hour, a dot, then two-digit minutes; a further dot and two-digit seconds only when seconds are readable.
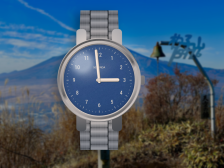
2.59
